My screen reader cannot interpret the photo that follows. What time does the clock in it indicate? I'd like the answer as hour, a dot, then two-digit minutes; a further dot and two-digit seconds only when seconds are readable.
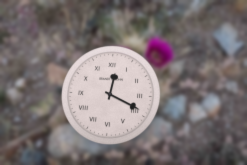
12.19
